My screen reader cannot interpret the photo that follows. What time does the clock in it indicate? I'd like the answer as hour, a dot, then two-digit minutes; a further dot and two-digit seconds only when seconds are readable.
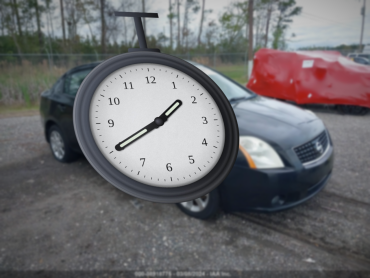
1.40
